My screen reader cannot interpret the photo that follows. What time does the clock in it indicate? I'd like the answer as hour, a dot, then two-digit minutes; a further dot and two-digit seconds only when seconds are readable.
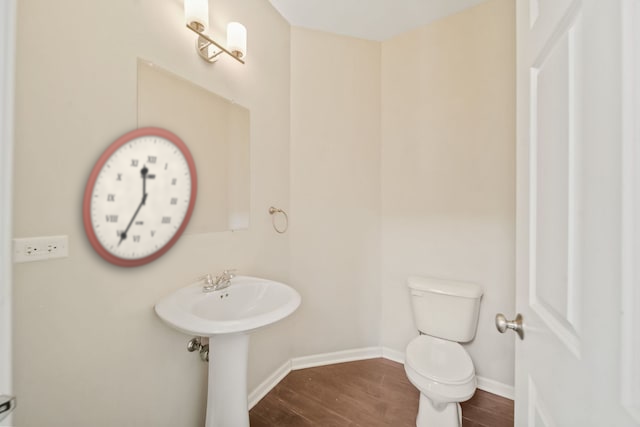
11.34
